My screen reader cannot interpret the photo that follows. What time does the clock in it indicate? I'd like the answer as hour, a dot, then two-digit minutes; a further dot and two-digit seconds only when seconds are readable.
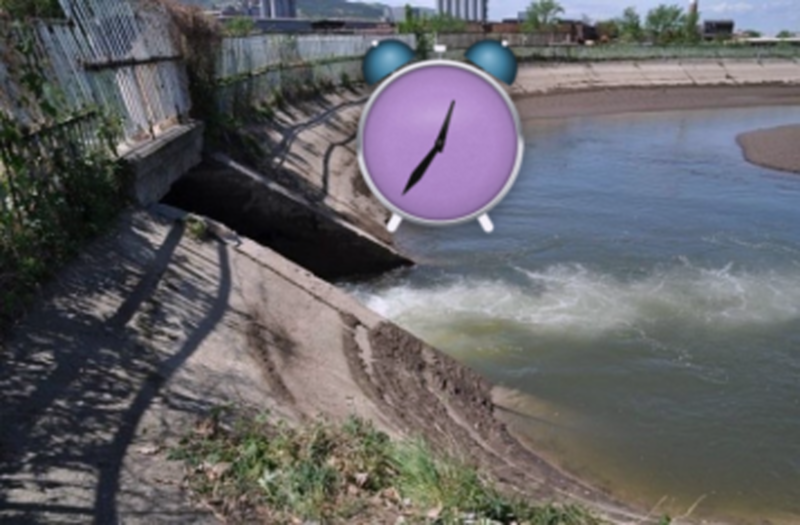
12.36
